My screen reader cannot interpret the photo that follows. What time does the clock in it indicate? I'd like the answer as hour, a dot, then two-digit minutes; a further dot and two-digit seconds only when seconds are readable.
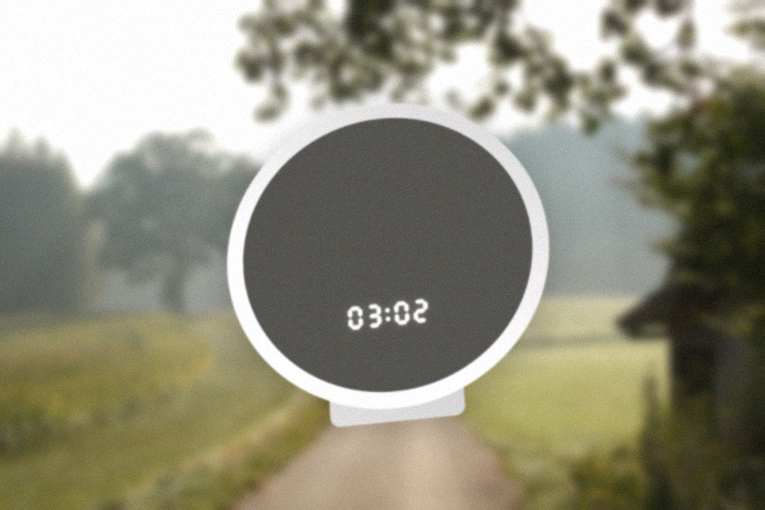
3.02
